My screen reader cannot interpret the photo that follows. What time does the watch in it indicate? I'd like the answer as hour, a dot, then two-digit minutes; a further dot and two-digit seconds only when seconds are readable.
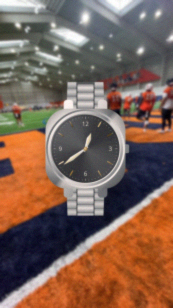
12.39
